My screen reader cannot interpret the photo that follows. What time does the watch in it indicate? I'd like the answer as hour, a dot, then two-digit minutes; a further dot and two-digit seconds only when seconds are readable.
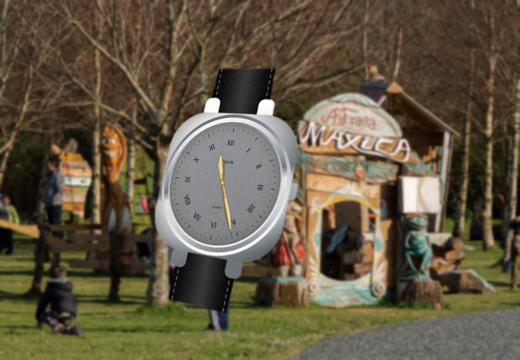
11.26
